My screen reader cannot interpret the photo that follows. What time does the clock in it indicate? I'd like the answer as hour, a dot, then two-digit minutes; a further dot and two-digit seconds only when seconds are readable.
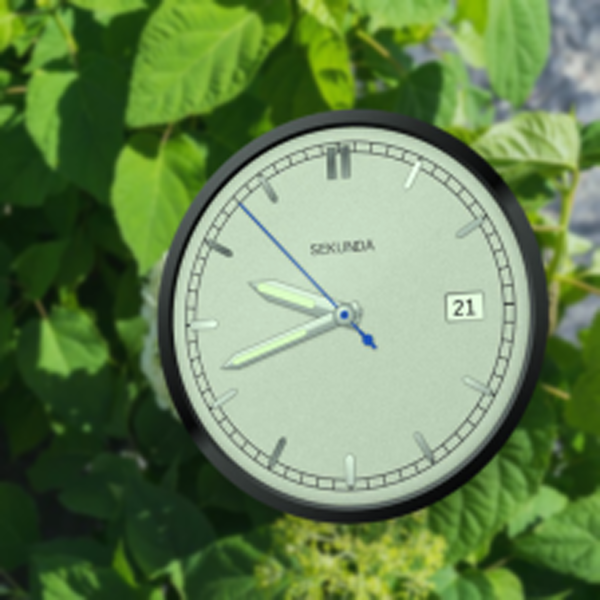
9.41.53
